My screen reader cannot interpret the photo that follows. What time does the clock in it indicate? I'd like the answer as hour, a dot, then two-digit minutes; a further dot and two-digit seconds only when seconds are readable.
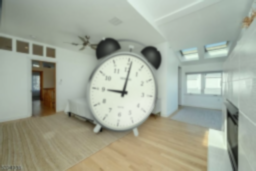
9.01
